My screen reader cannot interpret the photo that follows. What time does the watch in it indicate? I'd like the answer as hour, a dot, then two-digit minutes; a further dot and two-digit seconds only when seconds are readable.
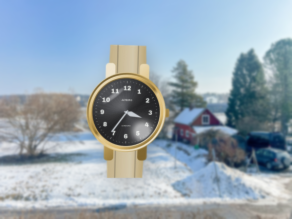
3.36
